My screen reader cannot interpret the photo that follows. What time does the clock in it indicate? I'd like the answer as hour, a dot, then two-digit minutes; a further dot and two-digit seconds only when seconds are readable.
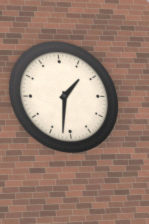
1.32
